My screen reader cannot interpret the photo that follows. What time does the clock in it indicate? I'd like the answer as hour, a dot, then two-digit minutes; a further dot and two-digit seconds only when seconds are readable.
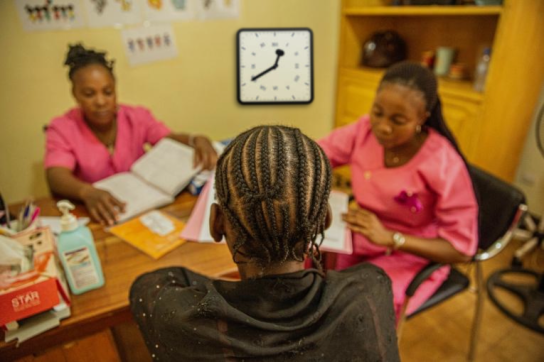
12.40
